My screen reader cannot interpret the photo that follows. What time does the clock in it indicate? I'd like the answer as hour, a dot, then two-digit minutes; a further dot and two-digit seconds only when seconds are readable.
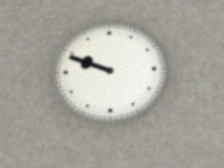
9.49
